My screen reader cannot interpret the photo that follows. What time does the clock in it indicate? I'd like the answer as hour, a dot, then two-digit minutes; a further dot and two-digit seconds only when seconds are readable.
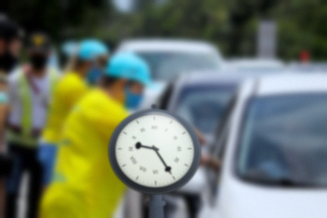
9.25
